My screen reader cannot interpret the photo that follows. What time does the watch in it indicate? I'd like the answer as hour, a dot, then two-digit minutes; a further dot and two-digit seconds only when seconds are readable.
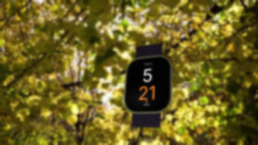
5.21
